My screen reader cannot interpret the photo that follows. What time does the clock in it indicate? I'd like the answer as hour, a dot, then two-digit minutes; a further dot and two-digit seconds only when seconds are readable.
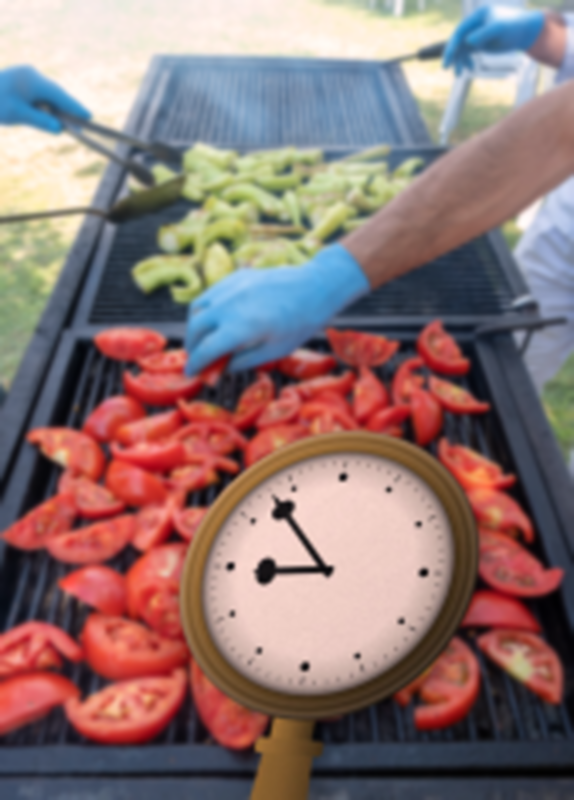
8.53
